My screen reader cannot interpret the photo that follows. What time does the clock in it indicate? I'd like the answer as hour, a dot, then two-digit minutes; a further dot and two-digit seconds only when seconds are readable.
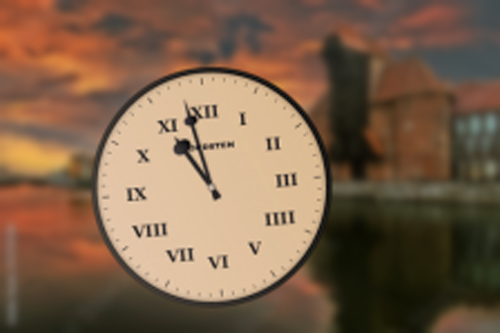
10.58
